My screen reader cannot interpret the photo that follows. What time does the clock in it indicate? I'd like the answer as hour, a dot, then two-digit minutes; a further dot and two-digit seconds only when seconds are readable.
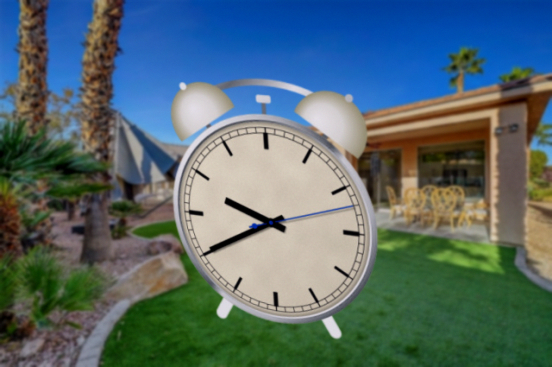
9.40.12
